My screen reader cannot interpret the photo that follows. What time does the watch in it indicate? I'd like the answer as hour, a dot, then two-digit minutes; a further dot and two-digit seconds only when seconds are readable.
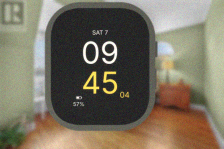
9.45.04
